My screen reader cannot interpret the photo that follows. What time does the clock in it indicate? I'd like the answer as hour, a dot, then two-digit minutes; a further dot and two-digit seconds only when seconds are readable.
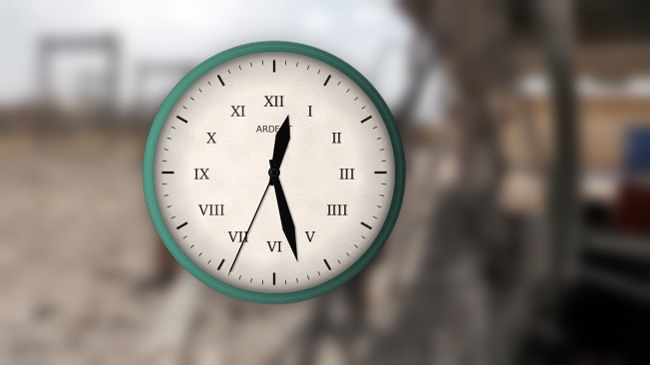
12.27.34
